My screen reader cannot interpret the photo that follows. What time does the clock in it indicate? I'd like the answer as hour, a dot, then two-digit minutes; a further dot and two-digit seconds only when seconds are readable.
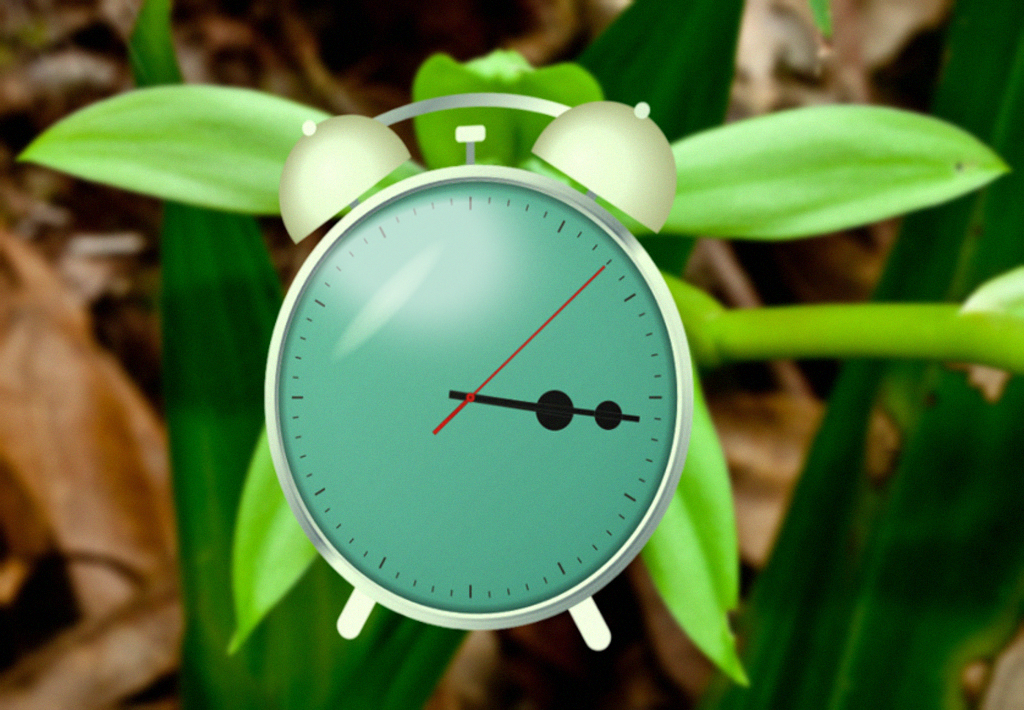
3.16.08
